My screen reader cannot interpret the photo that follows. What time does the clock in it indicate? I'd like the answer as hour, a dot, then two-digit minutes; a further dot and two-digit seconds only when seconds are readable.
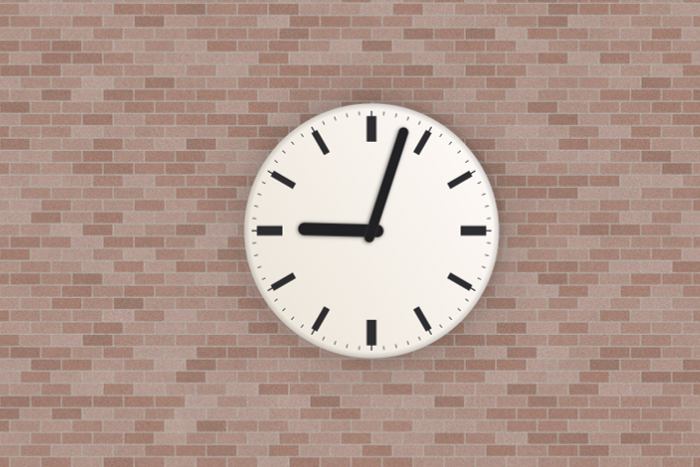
9.03
